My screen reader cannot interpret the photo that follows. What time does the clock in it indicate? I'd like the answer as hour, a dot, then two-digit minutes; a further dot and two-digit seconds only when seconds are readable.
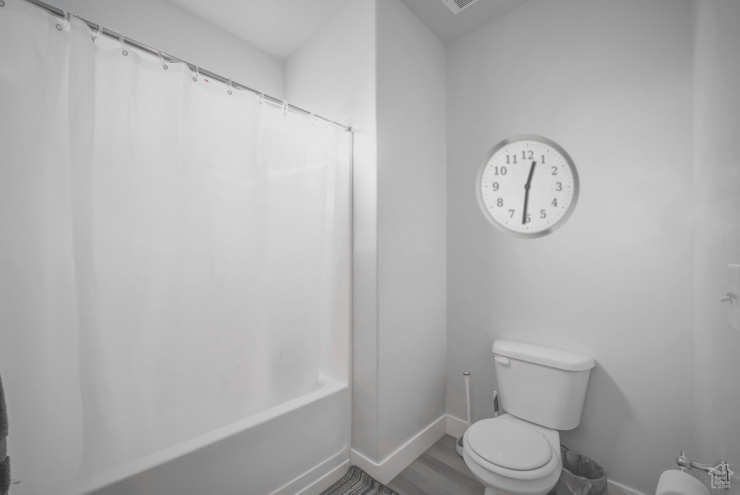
12.31
